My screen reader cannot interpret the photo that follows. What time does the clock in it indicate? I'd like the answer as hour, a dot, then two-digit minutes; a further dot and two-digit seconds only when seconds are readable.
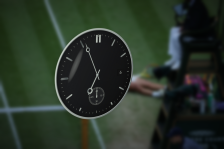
6.56
